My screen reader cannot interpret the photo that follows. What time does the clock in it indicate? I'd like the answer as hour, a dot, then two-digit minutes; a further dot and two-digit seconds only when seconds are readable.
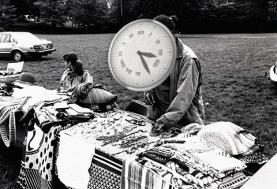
3.25
